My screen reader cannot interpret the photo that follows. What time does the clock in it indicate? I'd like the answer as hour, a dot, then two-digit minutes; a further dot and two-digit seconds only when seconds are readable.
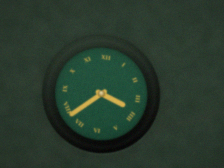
3.38
